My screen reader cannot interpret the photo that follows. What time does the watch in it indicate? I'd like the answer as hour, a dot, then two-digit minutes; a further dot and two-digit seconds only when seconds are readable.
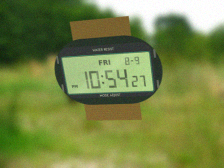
10.54.27
